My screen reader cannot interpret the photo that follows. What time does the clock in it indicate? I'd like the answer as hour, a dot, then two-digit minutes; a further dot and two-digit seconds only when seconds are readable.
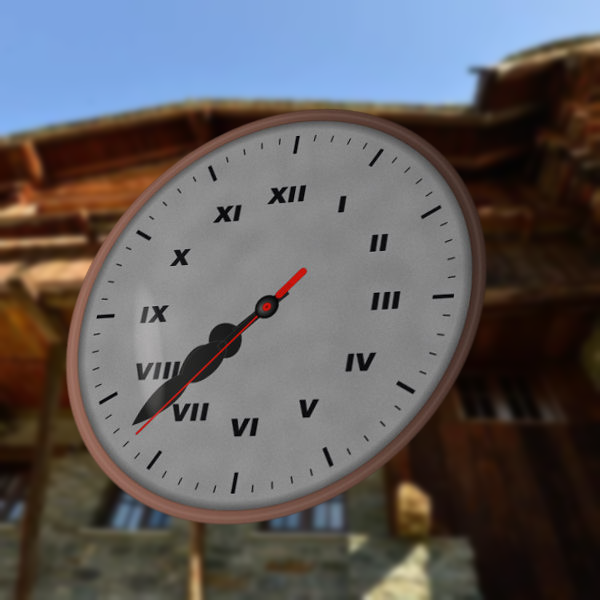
7.37.37
